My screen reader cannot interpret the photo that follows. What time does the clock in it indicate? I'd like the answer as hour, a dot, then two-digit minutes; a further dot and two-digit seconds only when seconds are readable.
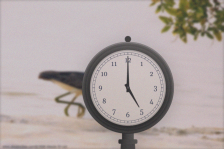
5.00
